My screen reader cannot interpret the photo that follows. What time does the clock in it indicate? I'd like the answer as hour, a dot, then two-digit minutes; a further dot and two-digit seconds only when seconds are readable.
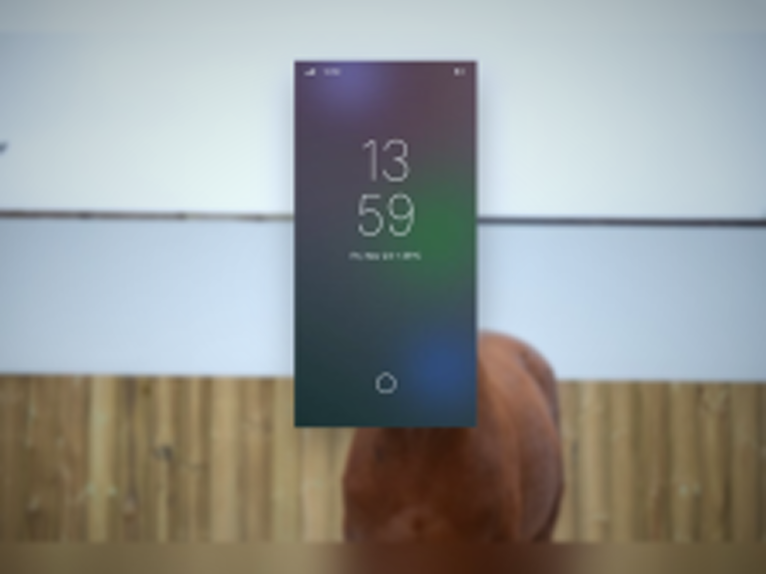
13.59
